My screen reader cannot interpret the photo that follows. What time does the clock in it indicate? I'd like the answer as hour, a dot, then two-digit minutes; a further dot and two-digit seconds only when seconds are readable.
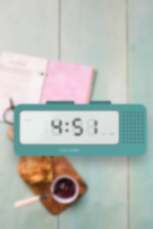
4.51
